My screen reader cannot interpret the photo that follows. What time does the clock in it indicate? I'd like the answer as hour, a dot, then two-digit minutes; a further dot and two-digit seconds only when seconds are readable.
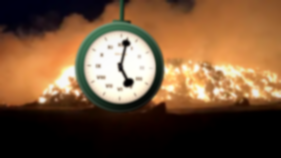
5.02
